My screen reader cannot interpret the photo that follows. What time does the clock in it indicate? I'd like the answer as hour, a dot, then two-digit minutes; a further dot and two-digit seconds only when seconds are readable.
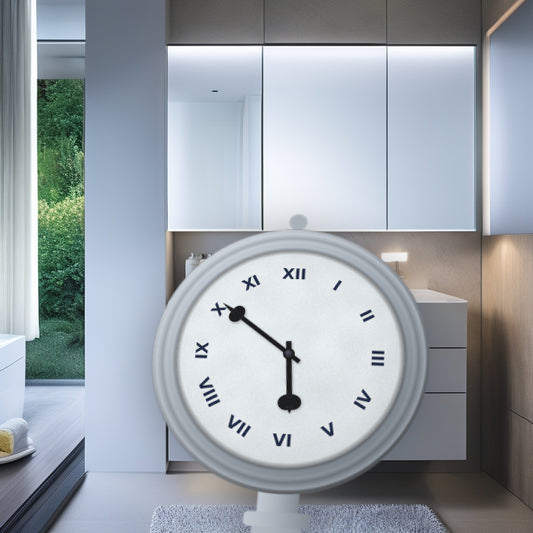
5.51
